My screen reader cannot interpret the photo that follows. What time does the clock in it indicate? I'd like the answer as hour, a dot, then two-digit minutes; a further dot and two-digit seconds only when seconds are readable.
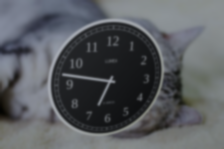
6.47
